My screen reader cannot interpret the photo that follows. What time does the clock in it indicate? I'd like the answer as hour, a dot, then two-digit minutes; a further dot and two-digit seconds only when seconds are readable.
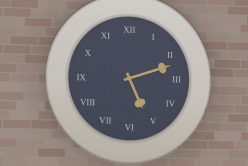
5.12
